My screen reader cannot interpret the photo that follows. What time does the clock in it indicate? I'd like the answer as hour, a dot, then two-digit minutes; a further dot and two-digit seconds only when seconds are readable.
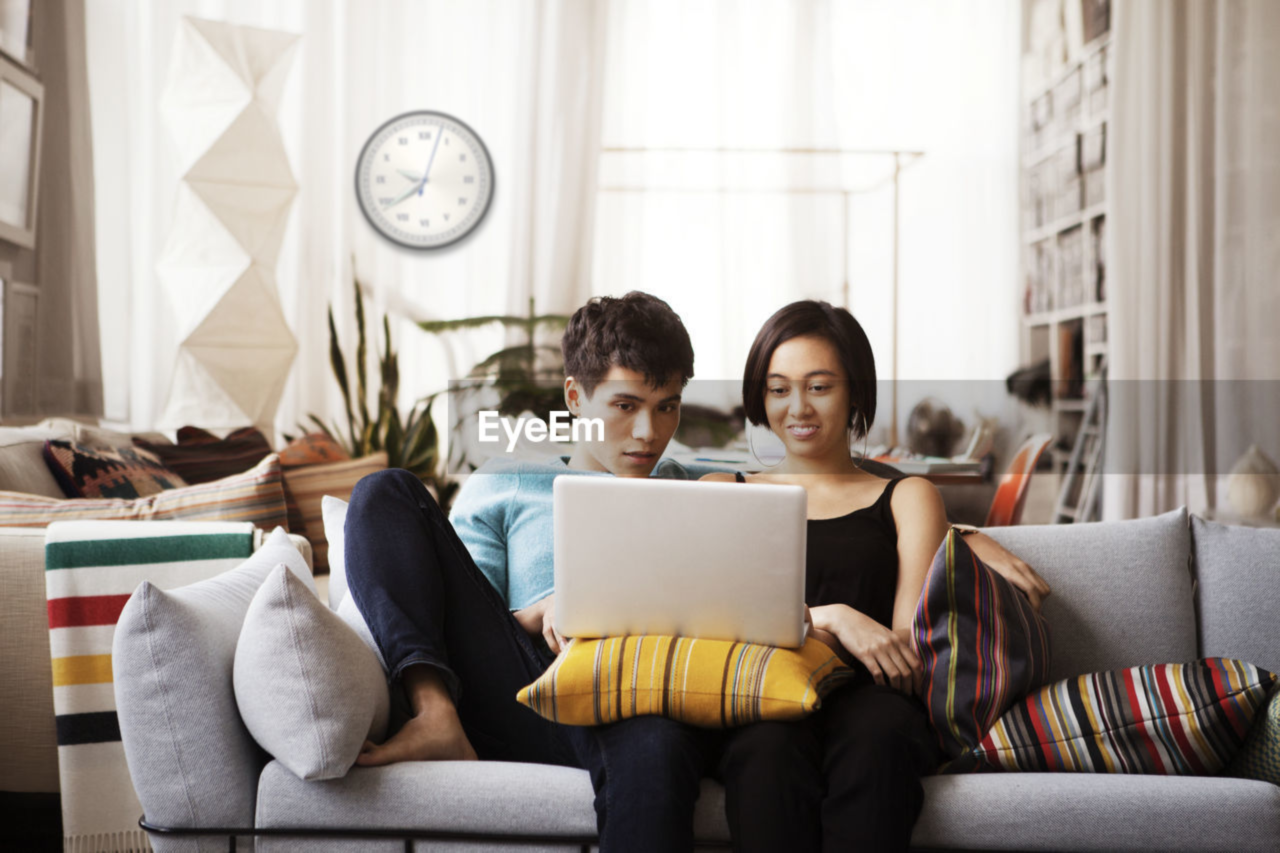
9.39.03
